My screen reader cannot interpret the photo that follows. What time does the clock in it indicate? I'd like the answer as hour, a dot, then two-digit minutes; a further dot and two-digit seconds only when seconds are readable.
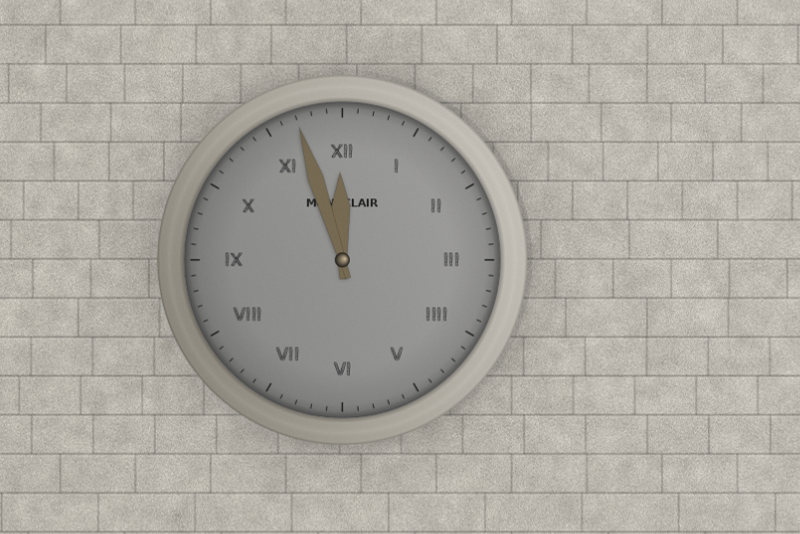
11.57
